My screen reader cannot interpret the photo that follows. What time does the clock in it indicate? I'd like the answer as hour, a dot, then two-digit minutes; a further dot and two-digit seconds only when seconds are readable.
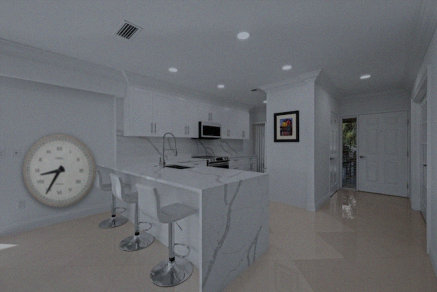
8.35
